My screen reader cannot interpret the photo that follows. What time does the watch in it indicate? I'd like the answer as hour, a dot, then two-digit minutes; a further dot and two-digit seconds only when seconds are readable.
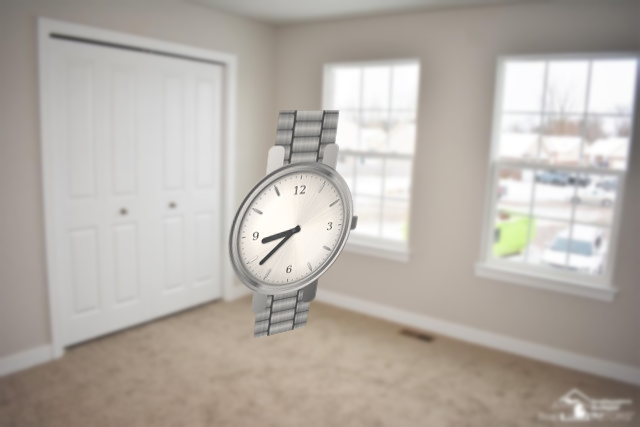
8.38
